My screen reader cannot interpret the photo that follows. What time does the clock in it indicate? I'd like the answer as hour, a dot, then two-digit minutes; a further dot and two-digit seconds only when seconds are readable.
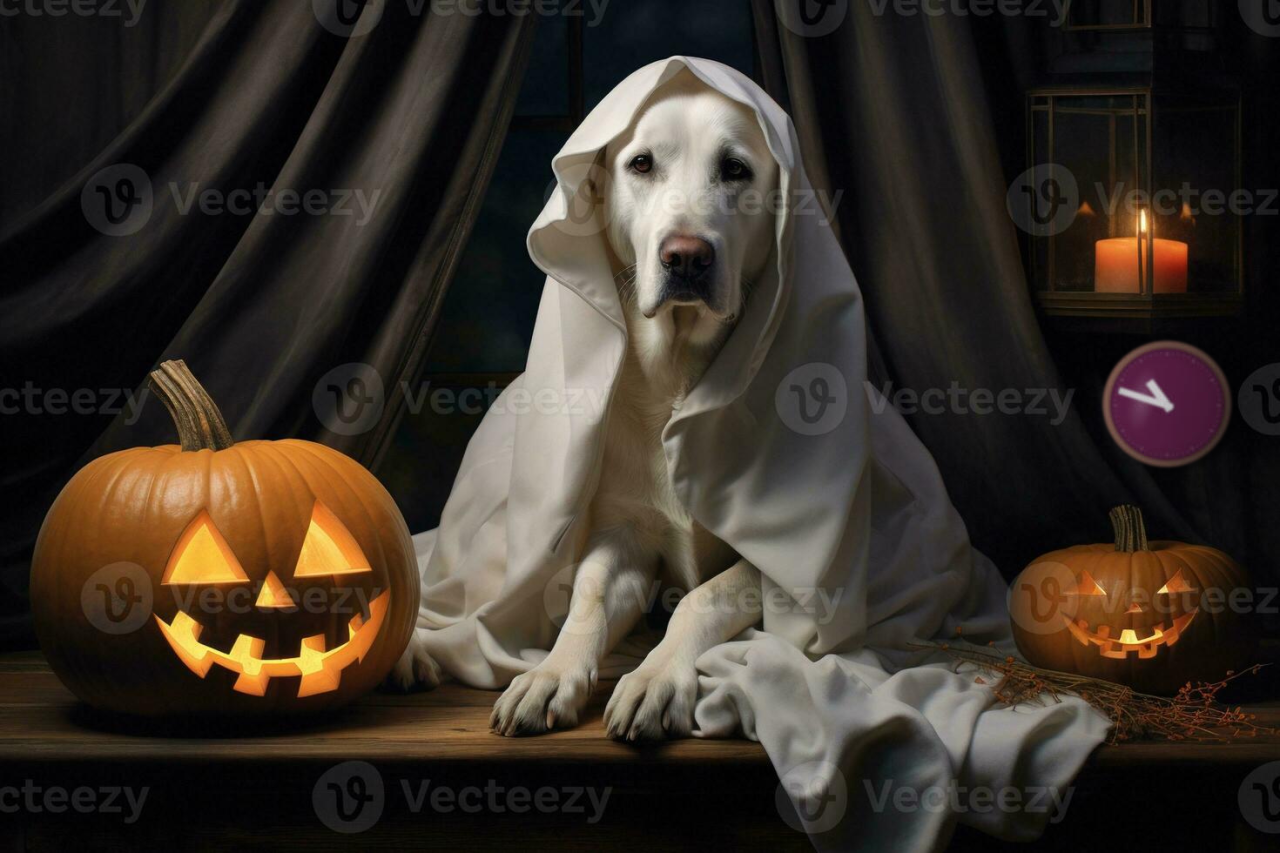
10.48
